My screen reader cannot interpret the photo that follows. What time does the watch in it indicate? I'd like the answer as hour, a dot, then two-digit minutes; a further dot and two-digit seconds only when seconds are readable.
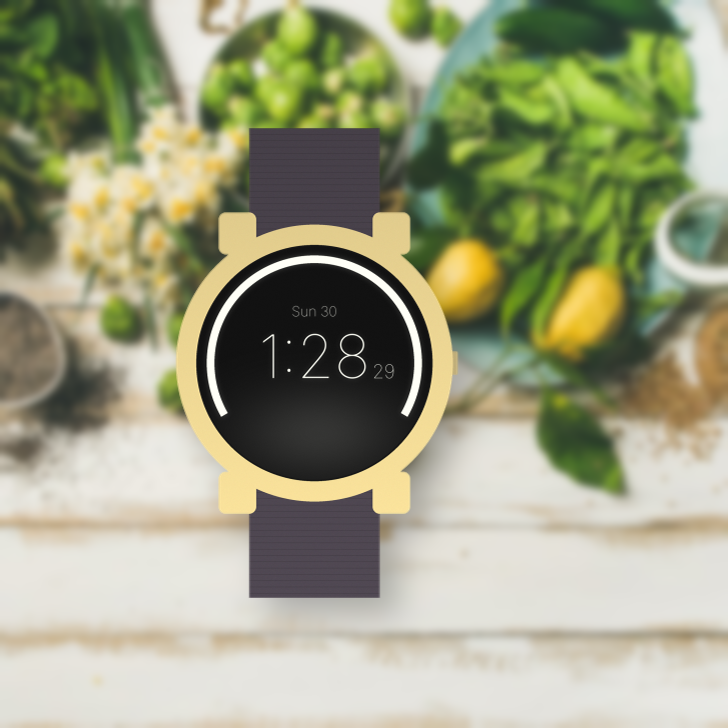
1.28.29
